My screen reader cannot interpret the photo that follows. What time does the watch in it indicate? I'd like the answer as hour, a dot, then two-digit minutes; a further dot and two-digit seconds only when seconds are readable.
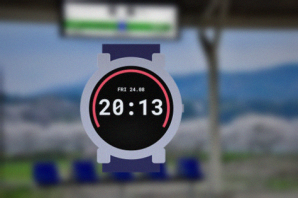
20.13
